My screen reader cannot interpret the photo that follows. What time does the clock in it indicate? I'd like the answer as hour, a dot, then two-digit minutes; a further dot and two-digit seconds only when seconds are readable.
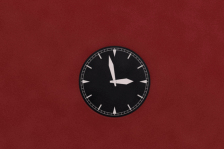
2.58
